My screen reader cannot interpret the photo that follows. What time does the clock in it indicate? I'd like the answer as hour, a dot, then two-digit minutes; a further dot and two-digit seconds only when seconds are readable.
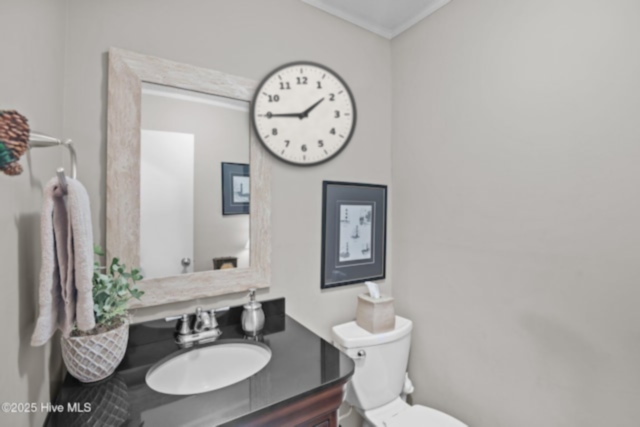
1.45
